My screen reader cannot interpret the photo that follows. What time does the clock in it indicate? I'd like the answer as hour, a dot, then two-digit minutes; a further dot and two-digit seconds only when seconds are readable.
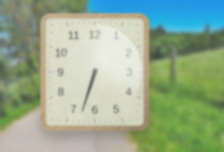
6.33
